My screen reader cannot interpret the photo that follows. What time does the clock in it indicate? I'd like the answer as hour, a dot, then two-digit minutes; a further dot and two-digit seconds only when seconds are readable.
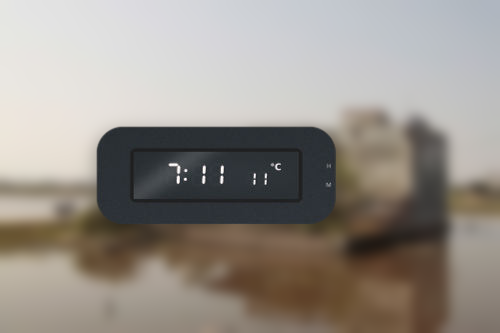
7.11
